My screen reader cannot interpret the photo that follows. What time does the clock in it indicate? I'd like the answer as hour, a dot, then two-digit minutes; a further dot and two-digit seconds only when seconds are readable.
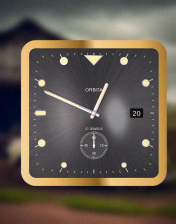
12.49
